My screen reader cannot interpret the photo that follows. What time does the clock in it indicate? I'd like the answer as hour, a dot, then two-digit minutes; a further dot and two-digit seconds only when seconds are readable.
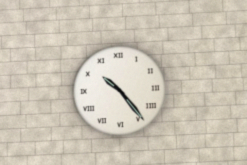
10.24
